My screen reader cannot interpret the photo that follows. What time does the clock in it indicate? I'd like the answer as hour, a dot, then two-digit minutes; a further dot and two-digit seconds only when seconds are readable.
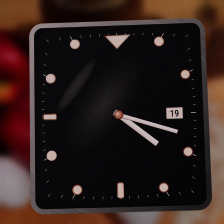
4.18
